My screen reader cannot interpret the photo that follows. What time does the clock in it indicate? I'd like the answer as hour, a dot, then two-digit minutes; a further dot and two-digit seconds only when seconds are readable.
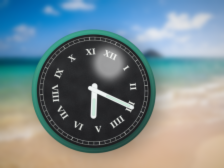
5.15
